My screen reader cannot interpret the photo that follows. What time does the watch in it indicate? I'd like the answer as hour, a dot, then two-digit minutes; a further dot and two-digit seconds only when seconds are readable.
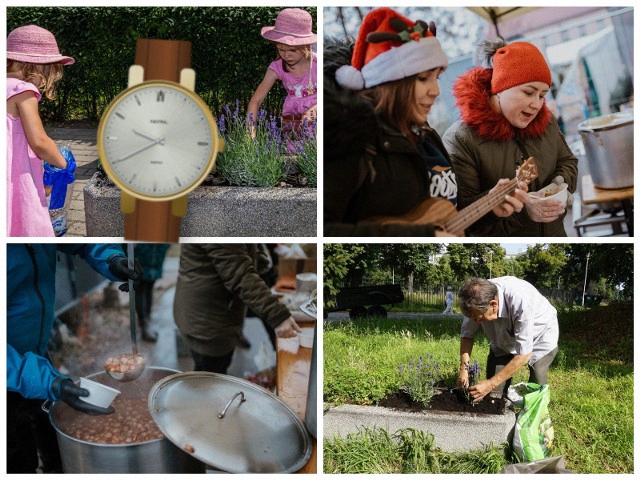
9.40
